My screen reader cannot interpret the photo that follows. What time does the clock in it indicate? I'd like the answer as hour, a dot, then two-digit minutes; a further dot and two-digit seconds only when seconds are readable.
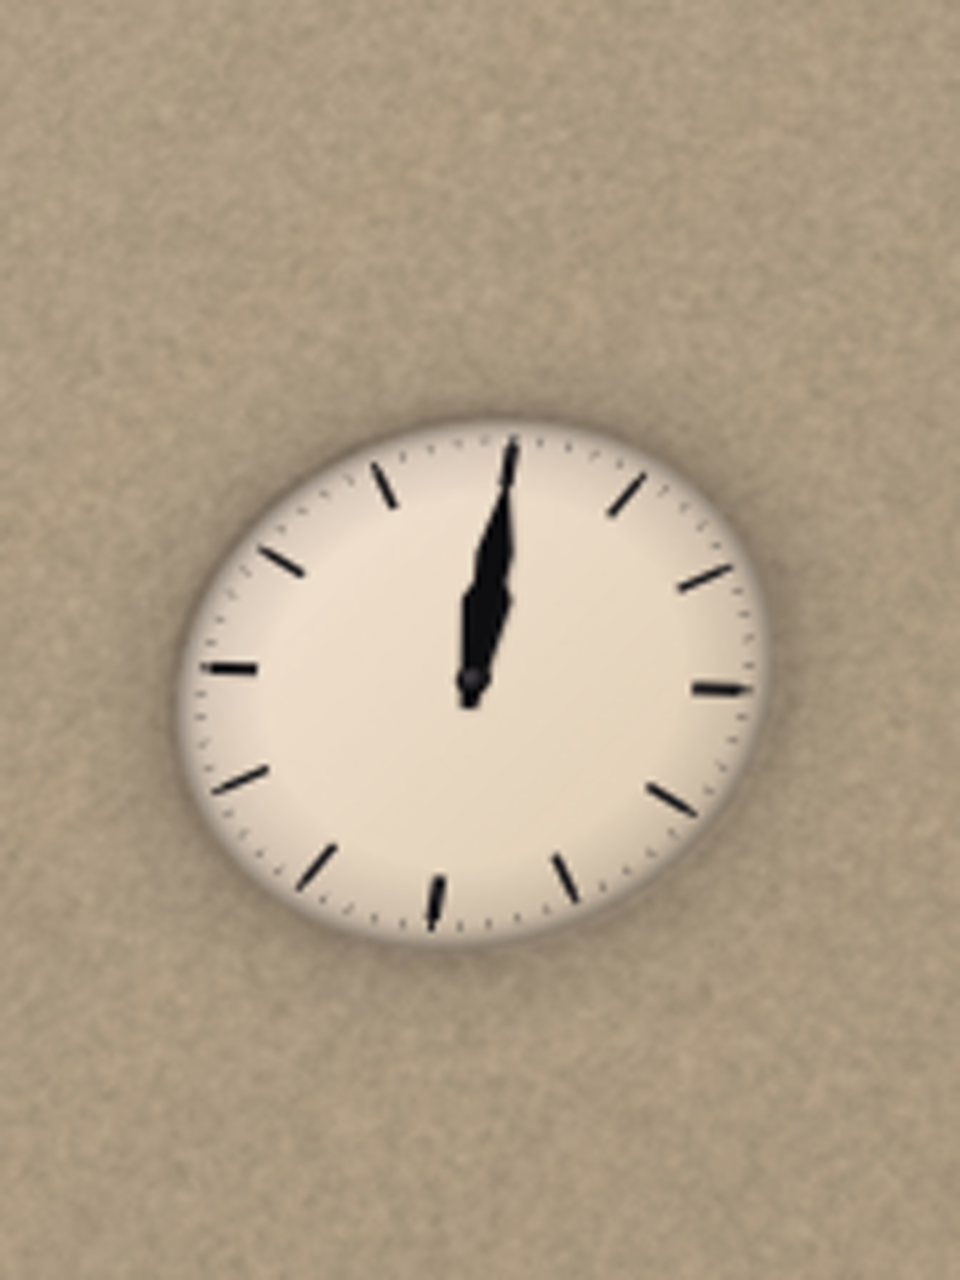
12.00
